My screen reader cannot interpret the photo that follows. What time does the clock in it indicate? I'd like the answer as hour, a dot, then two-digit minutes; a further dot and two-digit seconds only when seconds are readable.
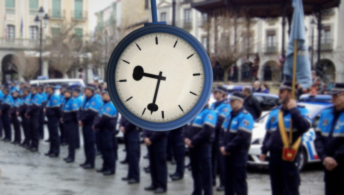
9.33
